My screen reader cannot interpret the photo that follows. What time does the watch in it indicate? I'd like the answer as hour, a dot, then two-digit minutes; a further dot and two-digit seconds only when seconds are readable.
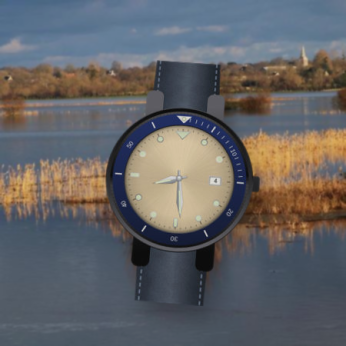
8.29
